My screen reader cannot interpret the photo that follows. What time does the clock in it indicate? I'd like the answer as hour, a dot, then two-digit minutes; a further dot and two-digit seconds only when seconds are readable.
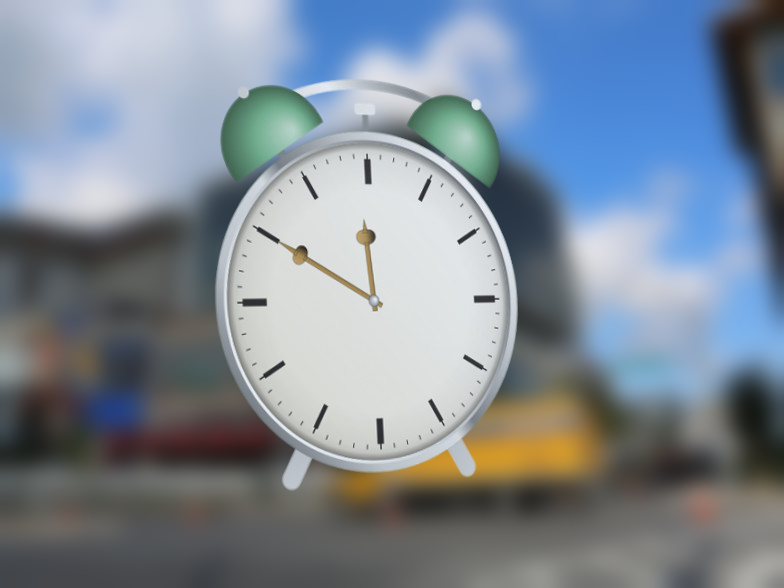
11.50
